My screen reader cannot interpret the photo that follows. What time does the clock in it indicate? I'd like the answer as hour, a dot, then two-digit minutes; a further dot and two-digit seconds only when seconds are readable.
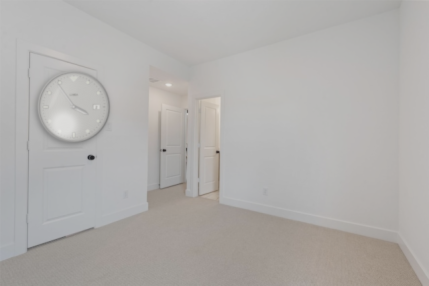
3.54
